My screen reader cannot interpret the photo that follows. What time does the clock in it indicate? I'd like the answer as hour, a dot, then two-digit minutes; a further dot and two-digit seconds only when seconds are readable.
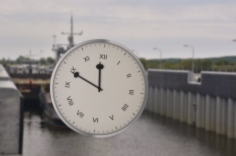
11.49
